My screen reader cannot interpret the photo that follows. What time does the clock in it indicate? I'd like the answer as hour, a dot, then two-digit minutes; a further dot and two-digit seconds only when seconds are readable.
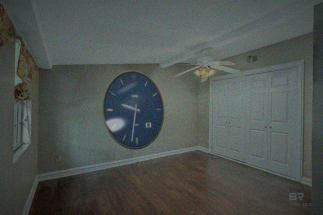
9.32
